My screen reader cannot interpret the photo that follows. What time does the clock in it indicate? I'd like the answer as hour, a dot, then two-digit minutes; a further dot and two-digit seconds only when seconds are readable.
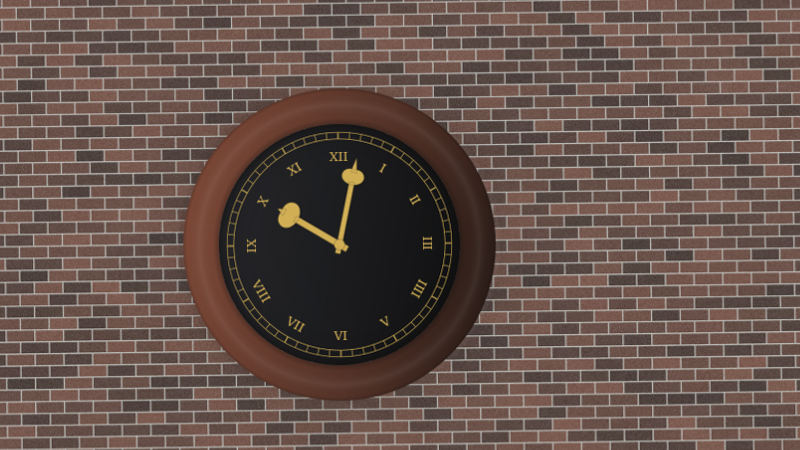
10.02
